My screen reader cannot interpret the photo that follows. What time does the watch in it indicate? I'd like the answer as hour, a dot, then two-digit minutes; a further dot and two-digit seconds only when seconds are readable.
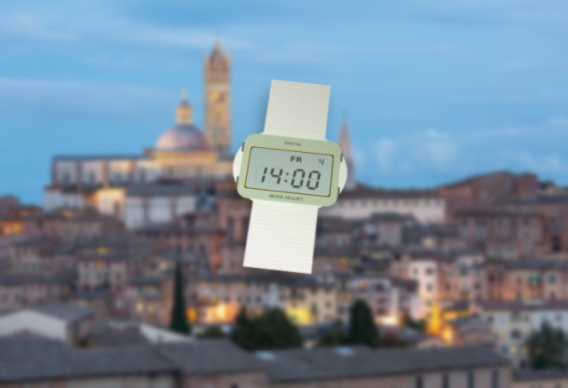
14.00
